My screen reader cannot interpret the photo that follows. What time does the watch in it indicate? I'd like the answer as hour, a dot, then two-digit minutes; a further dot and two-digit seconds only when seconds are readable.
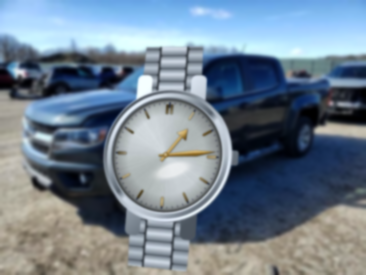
1.14
